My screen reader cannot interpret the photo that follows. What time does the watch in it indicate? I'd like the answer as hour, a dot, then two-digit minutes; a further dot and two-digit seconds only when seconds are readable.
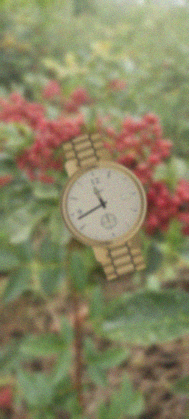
11.43
